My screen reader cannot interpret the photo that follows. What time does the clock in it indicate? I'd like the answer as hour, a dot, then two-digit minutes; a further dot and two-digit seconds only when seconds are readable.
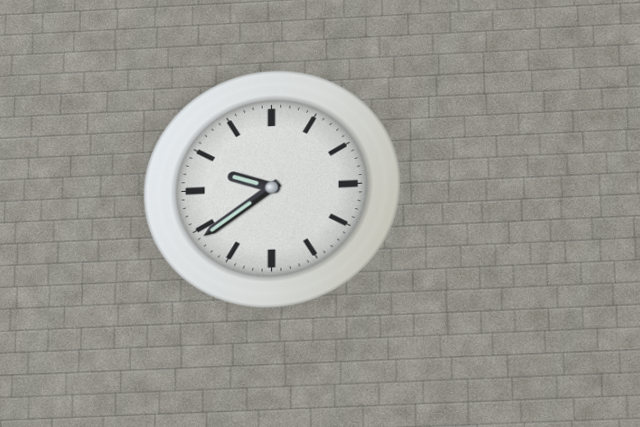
9.39
